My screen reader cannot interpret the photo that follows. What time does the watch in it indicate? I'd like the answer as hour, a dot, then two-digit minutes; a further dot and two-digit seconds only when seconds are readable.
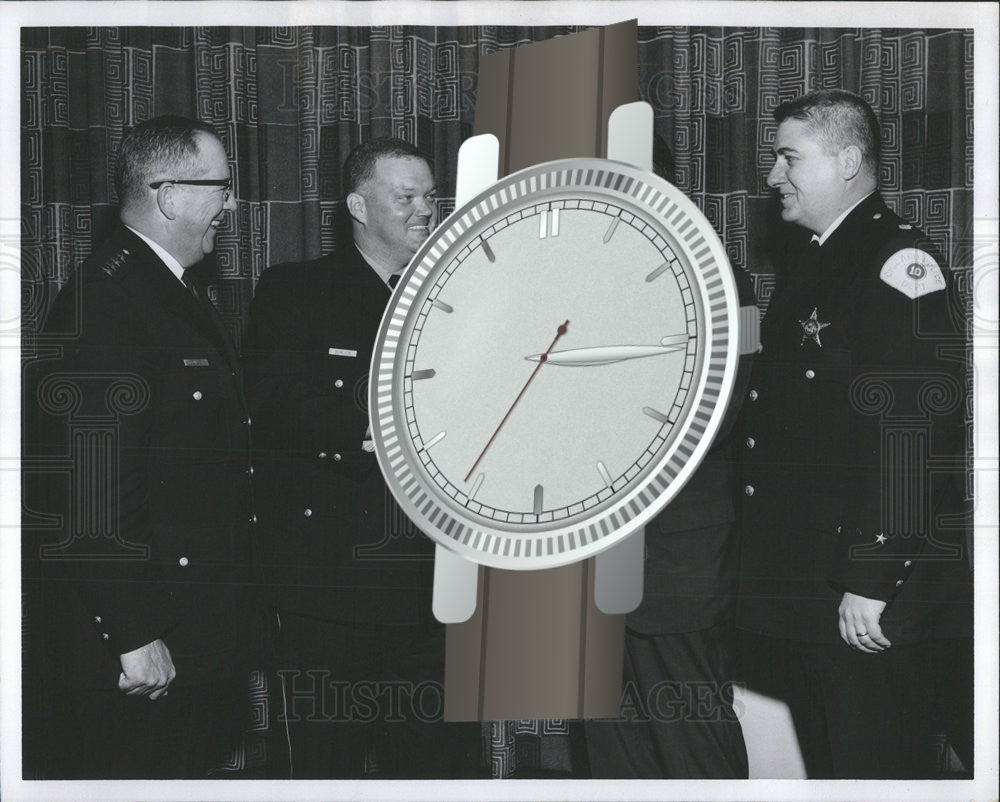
3.15.36
